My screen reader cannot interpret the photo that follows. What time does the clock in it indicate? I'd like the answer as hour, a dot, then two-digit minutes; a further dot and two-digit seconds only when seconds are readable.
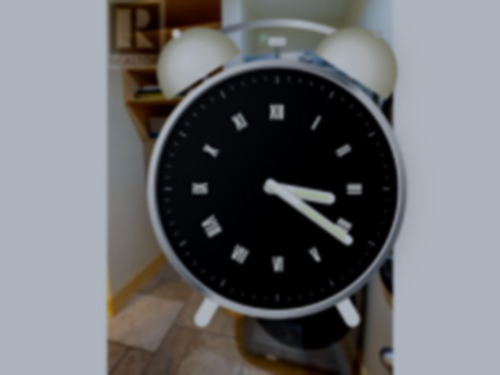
3.21
